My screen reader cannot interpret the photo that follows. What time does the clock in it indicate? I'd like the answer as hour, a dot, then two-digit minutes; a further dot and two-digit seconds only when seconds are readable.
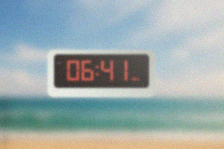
6.41
